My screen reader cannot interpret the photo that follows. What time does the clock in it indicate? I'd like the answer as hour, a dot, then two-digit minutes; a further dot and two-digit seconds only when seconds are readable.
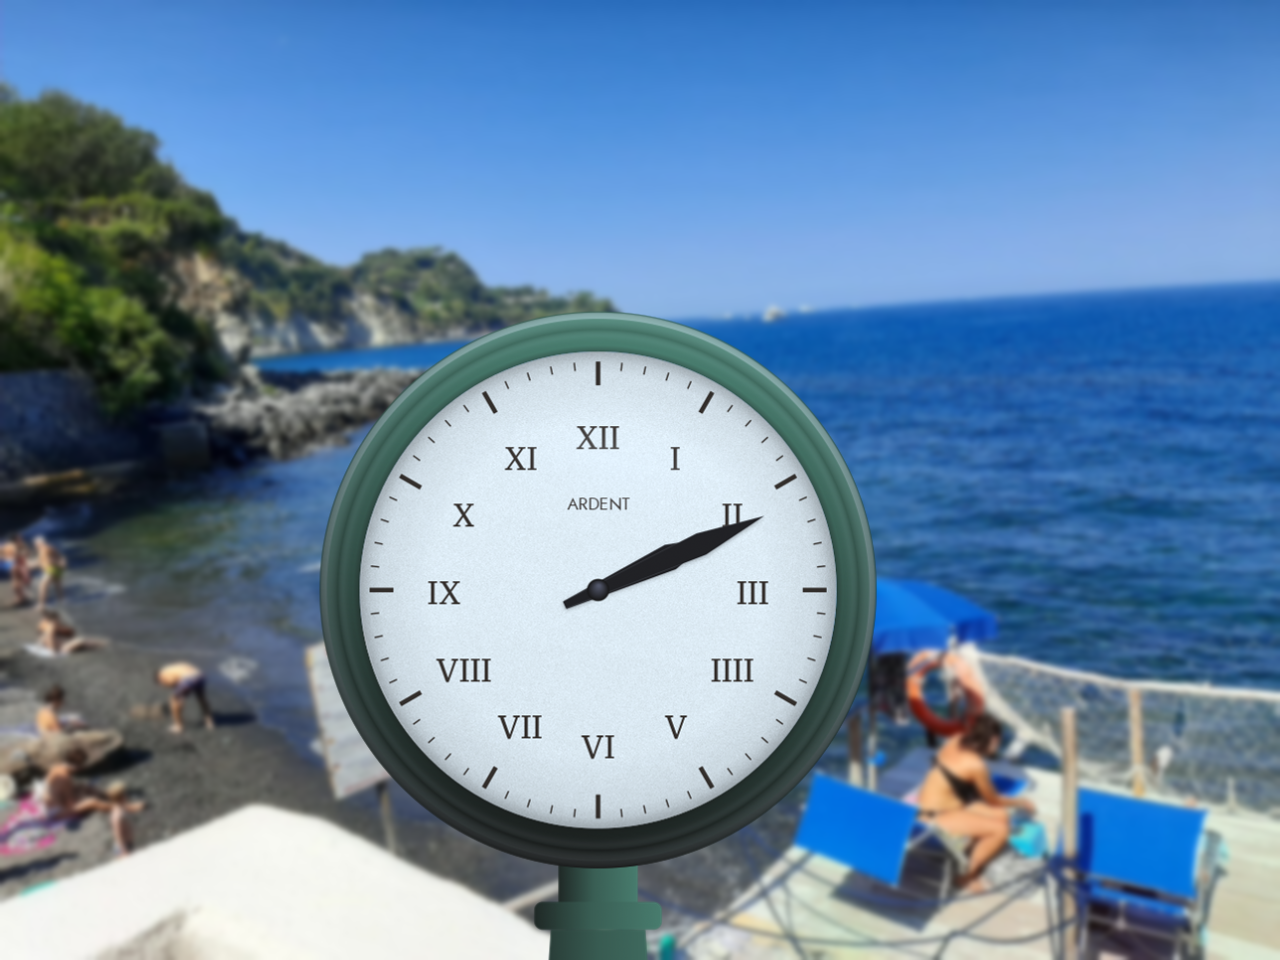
2.11
